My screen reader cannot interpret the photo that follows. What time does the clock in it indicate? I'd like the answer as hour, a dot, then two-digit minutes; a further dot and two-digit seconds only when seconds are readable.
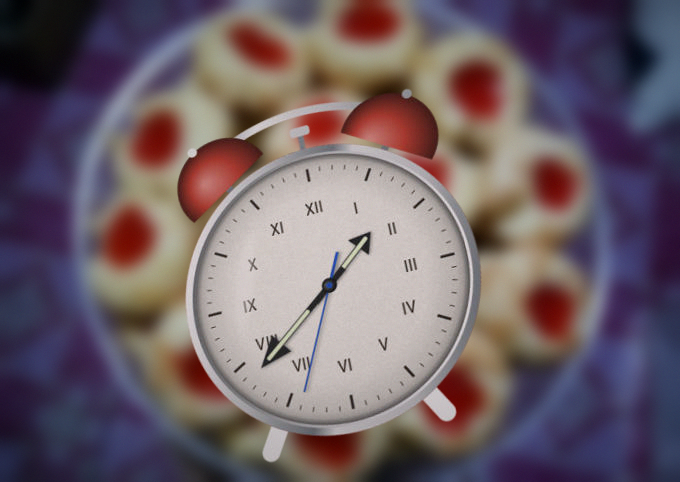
1.38.34
